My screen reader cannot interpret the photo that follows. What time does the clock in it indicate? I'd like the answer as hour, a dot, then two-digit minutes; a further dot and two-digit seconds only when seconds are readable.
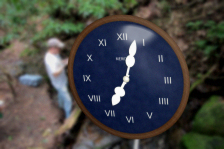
7.03
